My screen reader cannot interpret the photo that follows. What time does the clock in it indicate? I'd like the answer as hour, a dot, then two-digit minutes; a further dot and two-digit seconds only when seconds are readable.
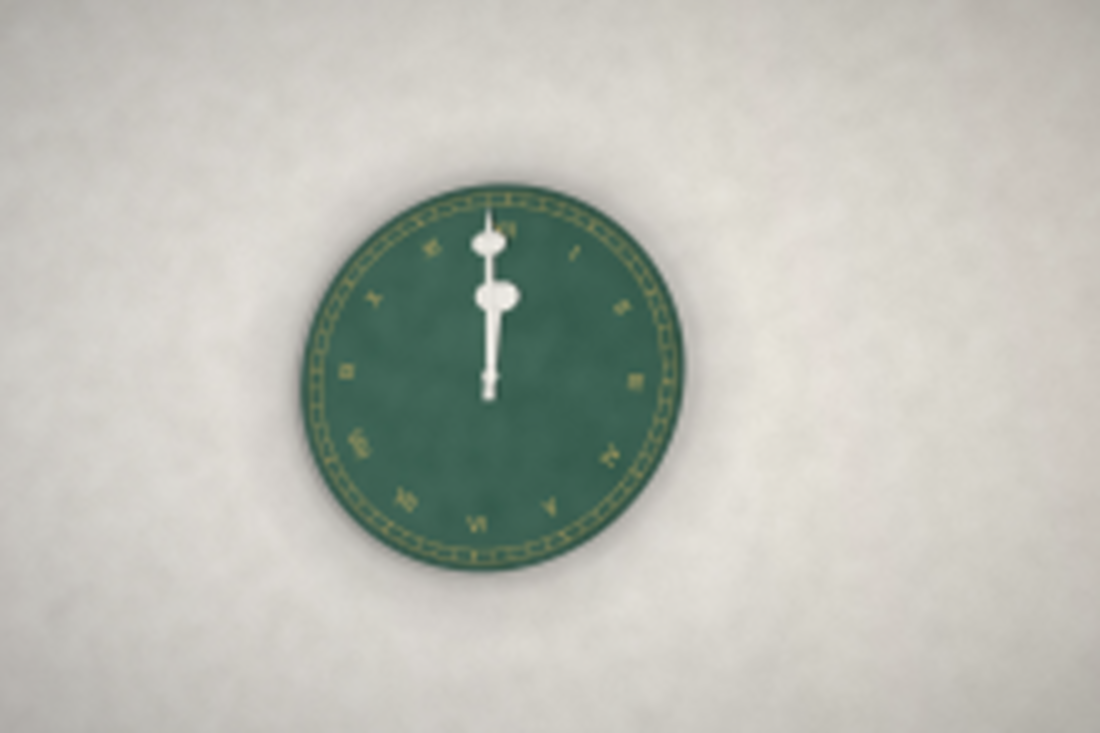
11.59
